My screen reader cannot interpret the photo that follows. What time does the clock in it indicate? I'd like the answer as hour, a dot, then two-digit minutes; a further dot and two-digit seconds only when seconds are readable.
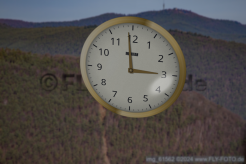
2.59
